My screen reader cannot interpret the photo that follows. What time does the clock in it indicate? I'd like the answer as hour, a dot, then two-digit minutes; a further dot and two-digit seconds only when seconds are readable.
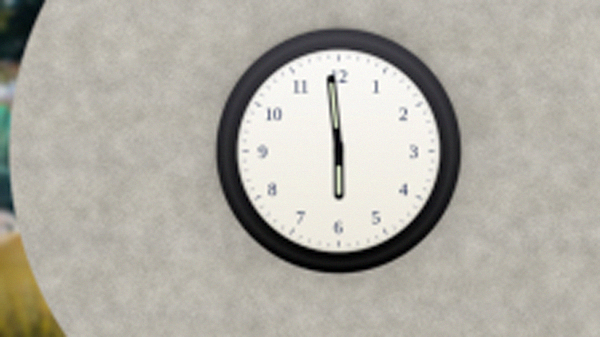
5.59
